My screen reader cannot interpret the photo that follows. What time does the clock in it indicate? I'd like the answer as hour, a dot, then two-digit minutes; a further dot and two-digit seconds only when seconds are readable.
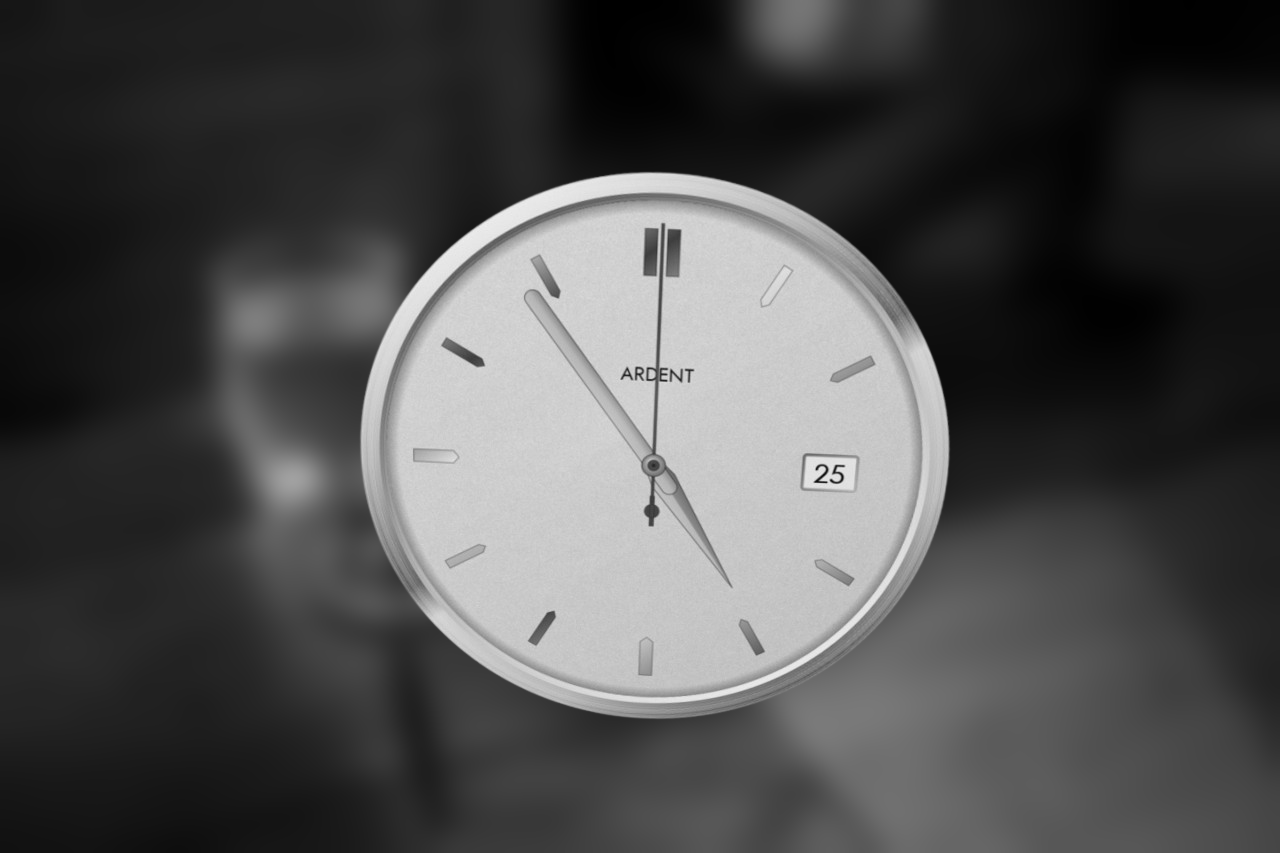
4.54.00
